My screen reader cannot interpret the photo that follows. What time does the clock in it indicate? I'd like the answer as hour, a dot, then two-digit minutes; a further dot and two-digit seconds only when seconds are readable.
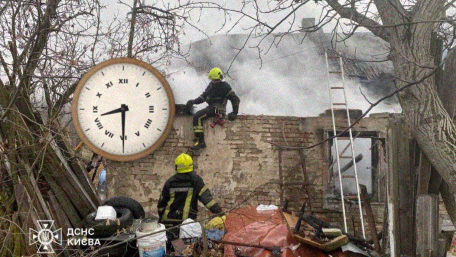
8.30
